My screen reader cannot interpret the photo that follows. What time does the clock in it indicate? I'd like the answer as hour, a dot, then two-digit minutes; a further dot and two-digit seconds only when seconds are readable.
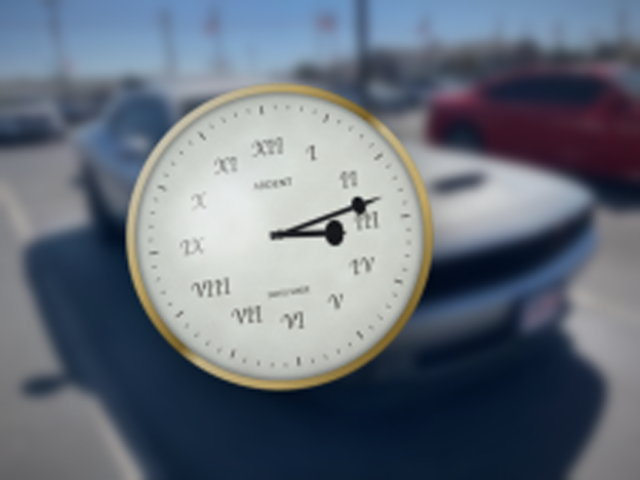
3.13
